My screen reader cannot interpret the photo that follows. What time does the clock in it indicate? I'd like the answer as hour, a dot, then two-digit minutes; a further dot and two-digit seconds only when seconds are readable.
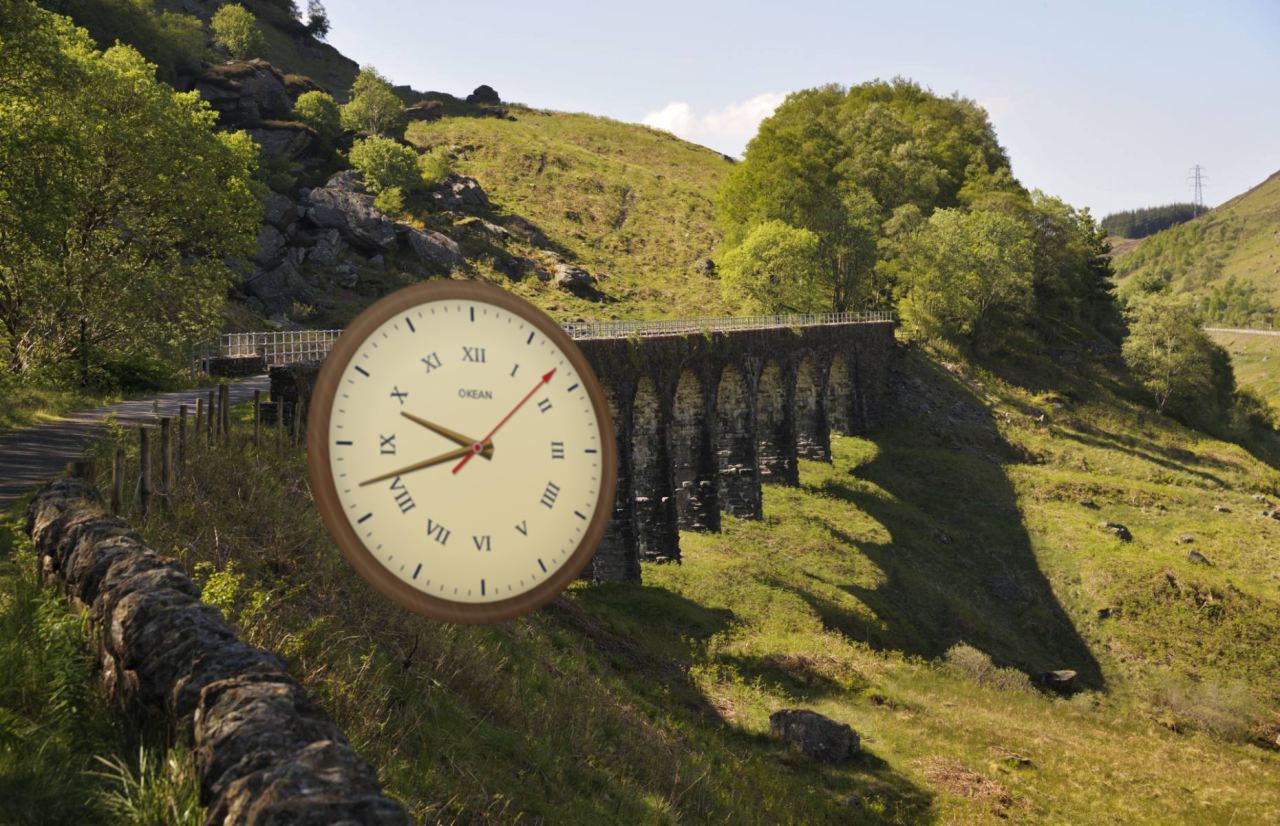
9.42.08
